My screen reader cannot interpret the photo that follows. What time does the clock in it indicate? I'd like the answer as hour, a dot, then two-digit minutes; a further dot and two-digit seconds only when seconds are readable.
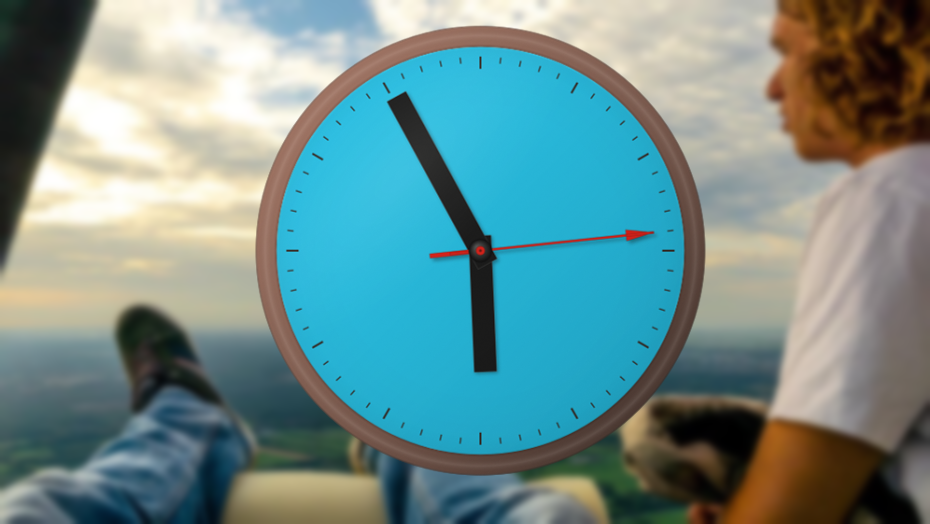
5.55.14
